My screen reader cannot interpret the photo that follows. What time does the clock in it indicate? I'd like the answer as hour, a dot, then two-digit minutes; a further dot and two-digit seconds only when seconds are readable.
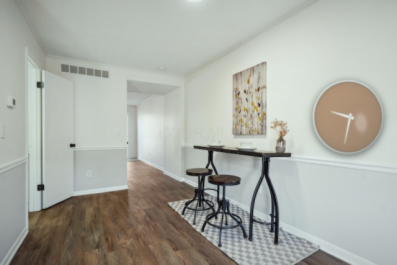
9.32
